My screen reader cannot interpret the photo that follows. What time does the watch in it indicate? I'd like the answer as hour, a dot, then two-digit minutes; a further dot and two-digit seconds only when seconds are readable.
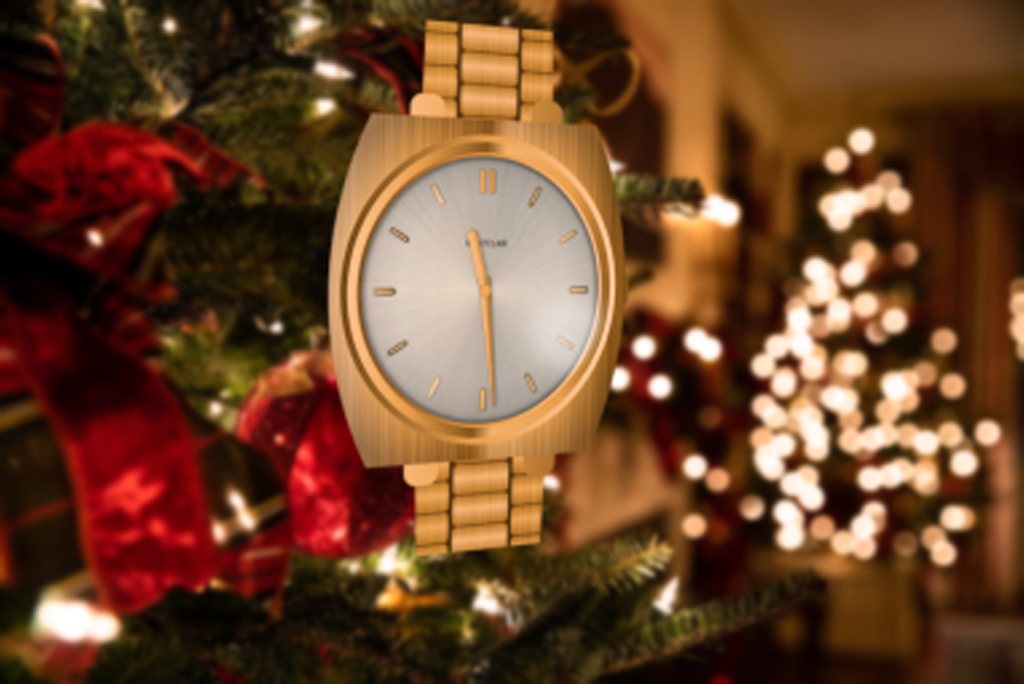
11.29
